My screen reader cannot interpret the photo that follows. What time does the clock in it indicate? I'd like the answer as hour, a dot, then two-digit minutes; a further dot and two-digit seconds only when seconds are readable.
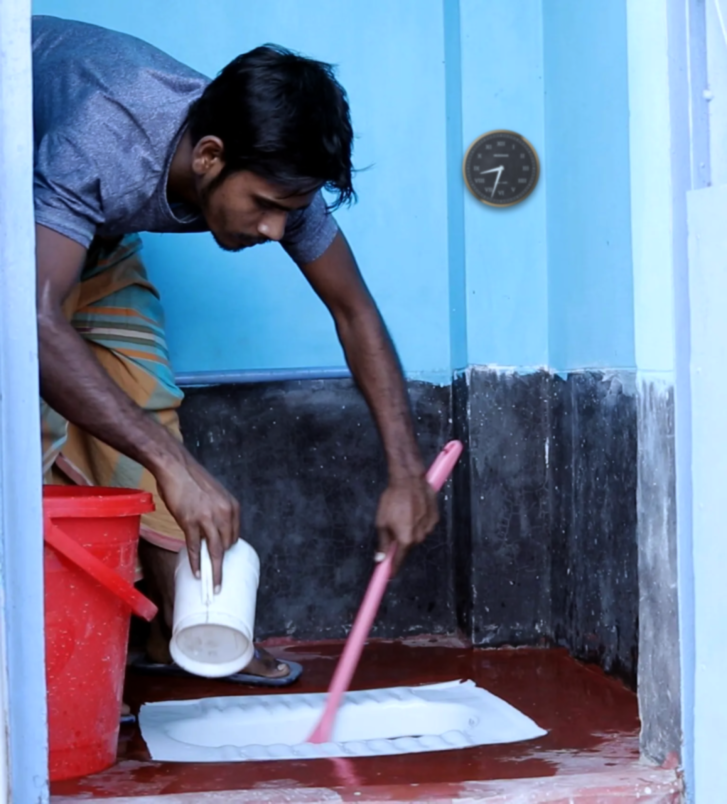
8.33
